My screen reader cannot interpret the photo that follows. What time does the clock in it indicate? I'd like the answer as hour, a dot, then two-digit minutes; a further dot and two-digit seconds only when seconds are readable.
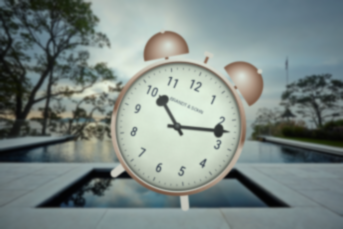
10.12
